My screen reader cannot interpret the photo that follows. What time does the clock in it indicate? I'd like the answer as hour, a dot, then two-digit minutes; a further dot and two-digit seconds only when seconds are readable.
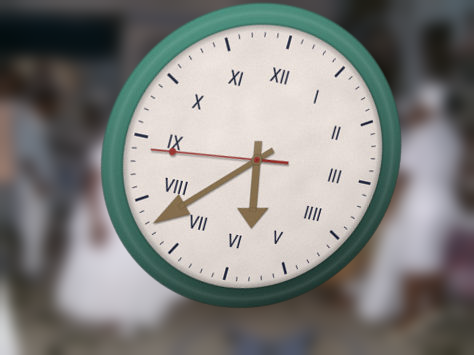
5.37.44
